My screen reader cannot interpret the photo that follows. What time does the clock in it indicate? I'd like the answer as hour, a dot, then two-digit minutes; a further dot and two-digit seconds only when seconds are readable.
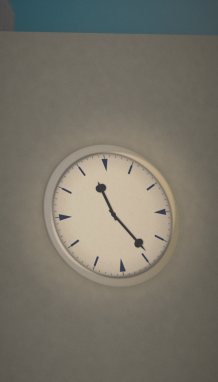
11.24
